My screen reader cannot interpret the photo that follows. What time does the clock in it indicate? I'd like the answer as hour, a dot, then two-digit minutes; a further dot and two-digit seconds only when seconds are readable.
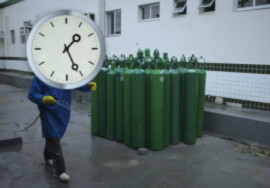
1.26
